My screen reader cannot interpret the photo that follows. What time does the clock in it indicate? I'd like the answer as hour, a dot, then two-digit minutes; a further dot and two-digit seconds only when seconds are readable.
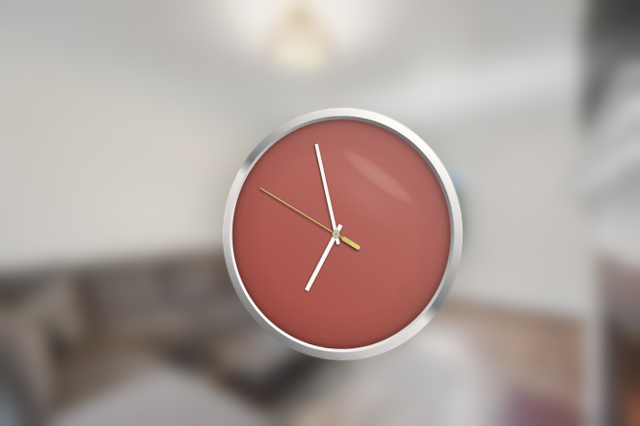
6.57.50
